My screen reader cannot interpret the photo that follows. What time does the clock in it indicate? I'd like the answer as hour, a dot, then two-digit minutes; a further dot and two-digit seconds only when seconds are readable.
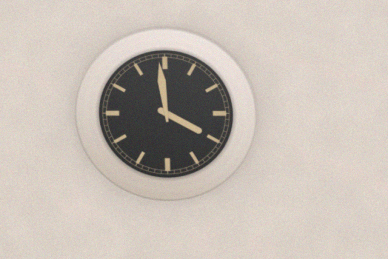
3.59
